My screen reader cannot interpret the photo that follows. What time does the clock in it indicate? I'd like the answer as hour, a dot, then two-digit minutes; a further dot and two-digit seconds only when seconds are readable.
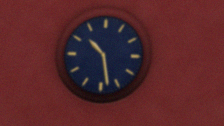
10.28
